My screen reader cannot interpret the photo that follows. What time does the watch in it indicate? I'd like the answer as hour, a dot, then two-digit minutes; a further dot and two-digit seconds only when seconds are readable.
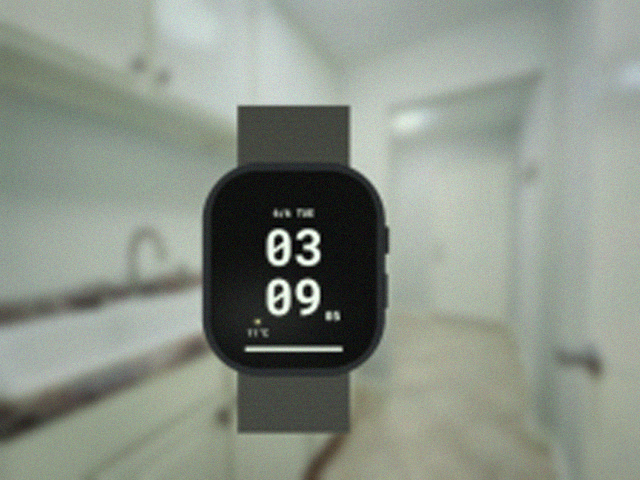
3.09
